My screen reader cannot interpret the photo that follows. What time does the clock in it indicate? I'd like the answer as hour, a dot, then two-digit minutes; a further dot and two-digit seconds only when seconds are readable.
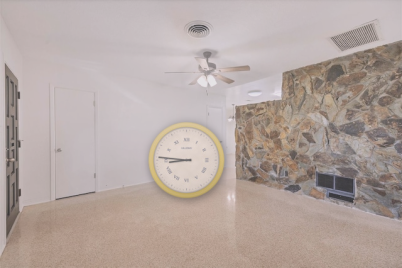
8.46
